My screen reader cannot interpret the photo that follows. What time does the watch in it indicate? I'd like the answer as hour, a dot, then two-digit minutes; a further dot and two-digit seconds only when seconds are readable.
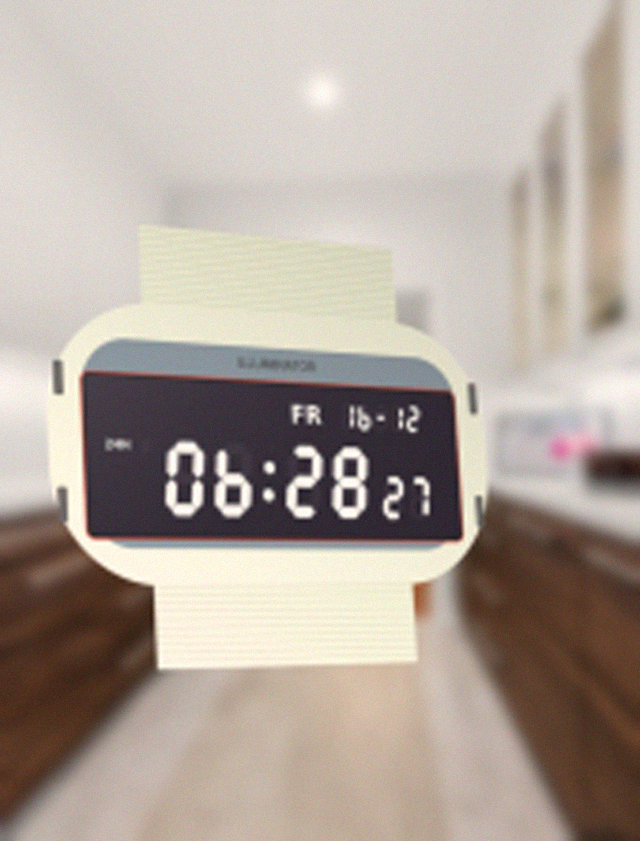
6.28.27
